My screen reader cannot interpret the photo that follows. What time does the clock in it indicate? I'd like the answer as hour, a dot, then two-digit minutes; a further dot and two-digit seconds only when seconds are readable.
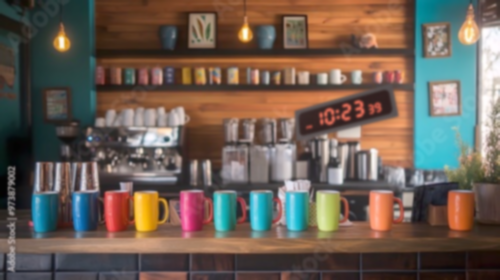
10.23
